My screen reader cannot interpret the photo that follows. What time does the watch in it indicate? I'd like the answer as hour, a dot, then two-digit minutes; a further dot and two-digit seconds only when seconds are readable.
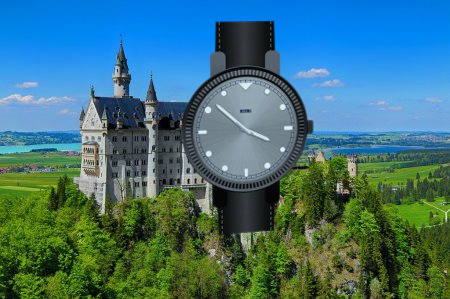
3.52
